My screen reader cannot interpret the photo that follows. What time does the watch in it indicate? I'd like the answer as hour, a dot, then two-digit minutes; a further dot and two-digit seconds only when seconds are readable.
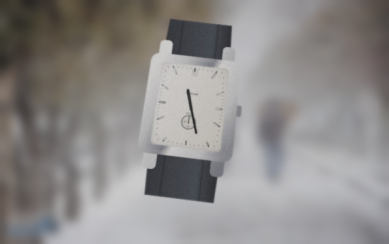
11.27
